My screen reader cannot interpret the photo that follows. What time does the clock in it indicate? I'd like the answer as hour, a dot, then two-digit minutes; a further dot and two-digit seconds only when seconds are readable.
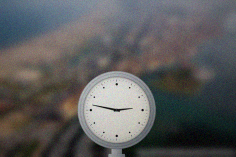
2.47
